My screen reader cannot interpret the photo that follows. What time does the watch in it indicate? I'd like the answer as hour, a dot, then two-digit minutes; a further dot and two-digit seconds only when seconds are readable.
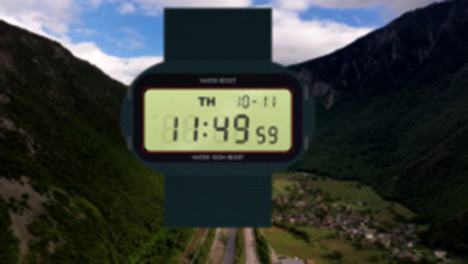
11.49.59
